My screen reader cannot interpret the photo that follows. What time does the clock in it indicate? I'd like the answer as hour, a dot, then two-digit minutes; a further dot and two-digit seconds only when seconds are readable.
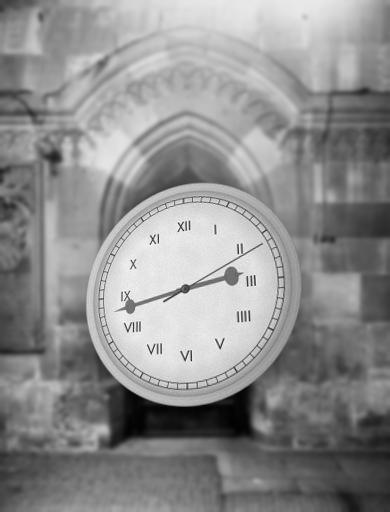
2.43.11
